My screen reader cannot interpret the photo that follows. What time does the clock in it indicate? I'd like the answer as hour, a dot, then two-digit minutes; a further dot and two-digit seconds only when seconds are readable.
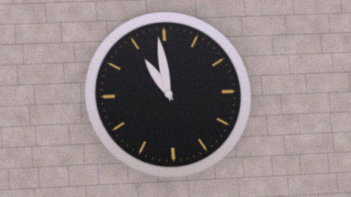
10.59
